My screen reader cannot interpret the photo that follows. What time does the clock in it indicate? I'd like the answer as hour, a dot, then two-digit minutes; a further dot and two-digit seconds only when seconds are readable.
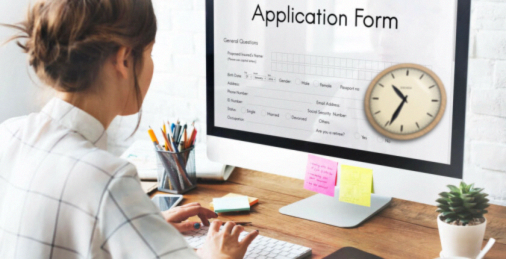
10.34
